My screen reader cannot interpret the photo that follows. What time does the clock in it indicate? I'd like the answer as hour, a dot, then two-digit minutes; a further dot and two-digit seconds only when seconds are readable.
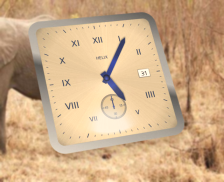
5.06
